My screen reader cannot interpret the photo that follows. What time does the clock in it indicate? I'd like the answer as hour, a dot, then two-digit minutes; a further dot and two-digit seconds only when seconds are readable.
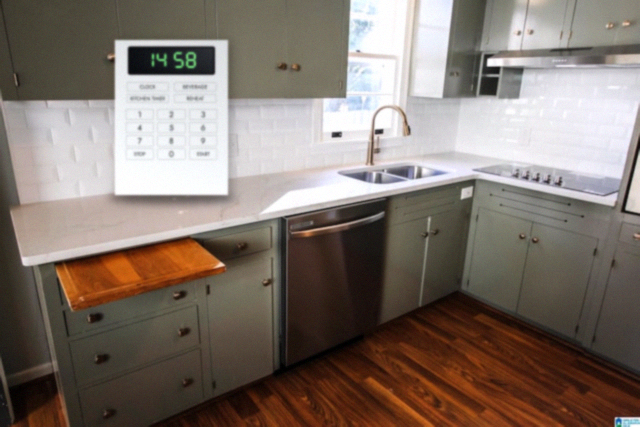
14.58
